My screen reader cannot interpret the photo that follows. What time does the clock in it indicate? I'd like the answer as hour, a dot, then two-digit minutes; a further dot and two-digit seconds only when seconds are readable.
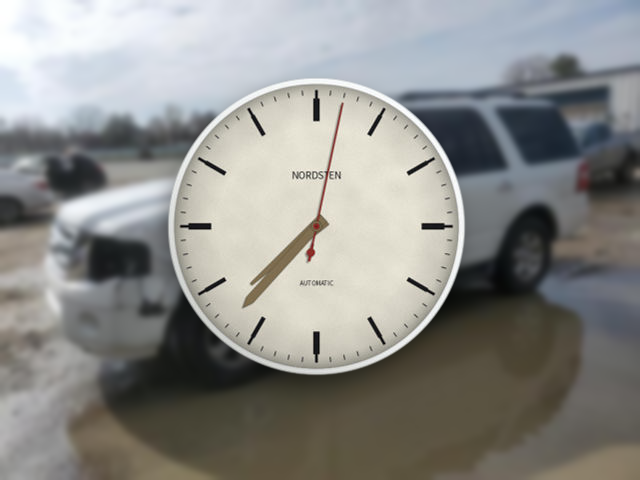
7.37.02
